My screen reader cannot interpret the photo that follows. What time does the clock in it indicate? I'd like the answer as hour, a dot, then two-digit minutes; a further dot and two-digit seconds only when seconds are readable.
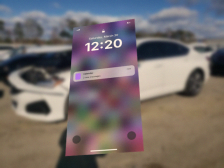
12.20
